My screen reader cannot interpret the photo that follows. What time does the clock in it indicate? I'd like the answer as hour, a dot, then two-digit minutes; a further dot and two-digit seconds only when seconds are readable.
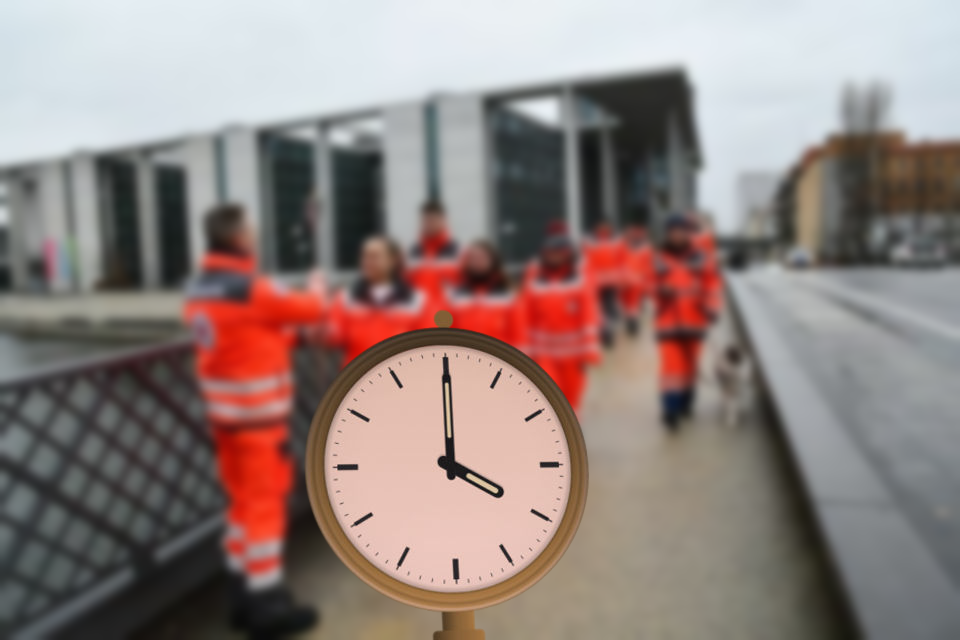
4.00
